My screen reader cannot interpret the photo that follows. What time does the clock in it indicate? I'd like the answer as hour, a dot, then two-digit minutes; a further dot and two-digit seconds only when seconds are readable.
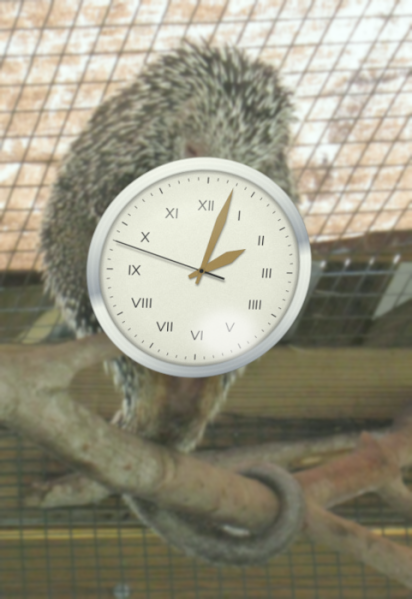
2.02.48
